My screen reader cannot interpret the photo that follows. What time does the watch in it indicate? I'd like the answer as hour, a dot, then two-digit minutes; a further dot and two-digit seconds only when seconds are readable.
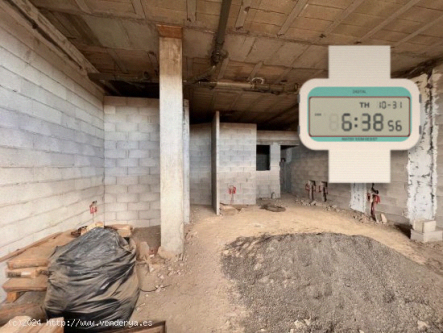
6.38.56
